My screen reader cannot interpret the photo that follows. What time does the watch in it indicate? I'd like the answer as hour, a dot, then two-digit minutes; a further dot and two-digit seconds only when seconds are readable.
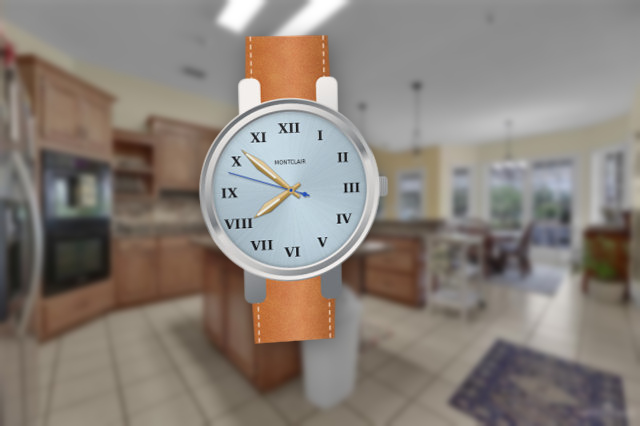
7.51.48
